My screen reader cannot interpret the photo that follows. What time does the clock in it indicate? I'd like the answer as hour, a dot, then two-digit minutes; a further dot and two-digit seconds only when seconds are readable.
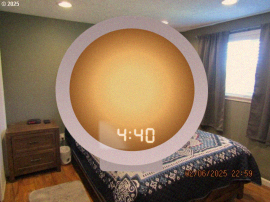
4.40
